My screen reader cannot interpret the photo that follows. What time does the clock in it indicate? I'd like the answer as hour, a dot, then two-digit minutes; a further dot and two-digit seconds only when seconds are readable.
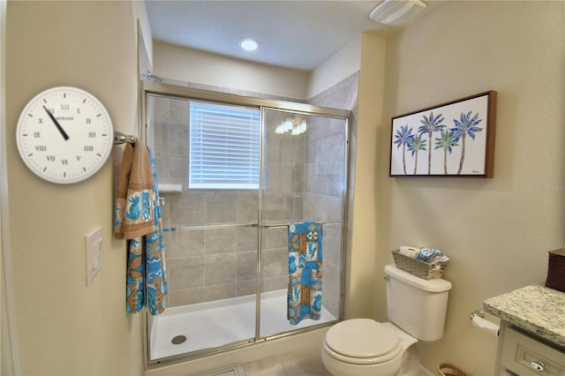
10.54
